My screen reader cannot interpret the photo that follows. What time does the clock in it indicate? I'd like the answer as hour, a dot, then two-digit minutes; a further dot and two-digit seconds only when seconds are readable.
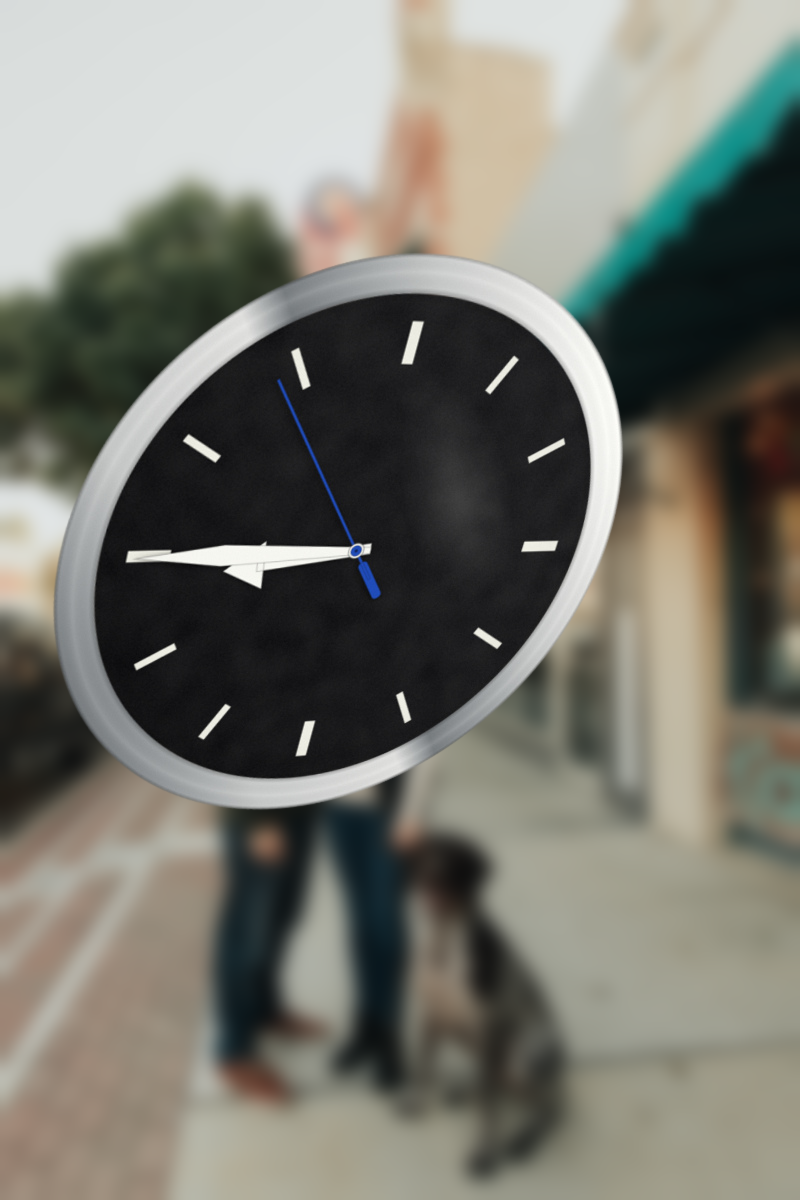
8.44.54
